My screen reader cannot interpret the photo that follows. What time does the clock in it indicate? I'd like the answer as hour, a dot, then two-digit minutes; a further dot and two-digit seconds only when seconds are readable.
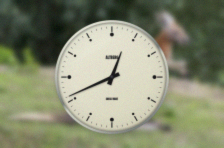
12.41
